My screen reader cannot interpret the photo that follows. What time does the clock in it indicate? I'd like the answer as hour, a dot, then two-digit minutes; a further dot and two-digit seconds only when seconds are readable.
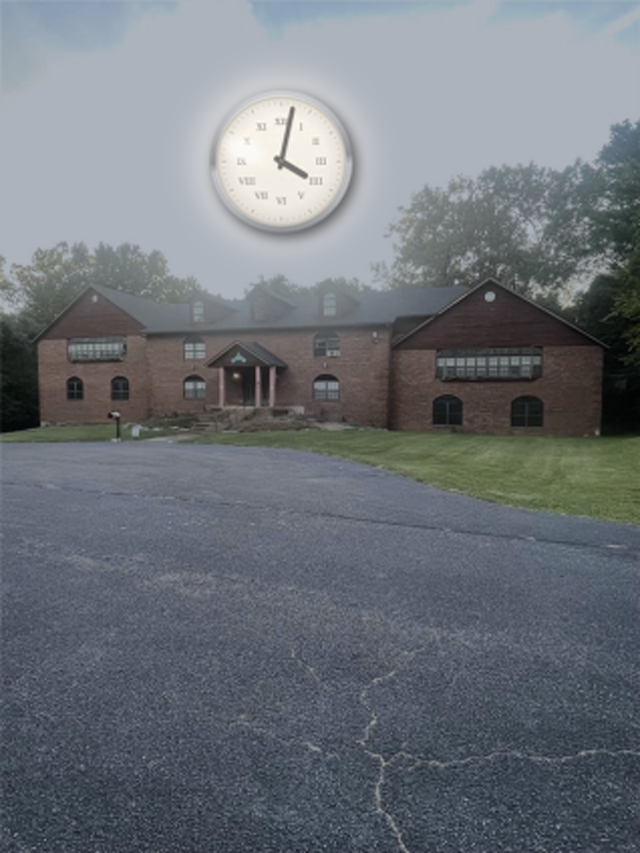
4.02
